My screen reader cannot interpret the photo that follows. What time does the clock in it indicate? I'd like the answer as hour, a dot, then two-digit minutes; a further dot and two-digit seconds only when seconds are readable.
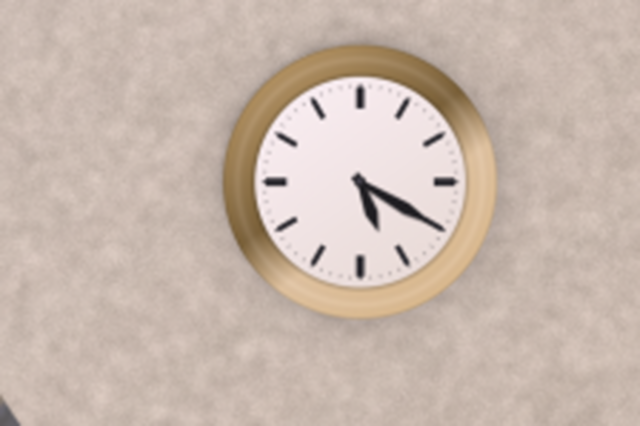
5.20
